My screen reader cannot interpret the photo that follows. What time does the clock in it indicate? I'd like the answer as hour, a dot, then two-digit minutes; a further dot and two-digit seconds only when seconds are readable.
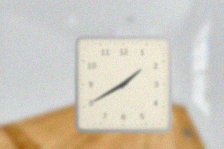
1.40
